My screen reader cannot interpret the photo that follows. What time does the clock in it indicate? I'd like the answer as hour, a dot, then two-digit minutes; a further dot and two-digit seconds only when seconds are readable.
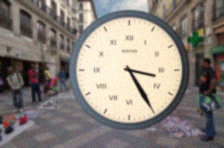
3.25
